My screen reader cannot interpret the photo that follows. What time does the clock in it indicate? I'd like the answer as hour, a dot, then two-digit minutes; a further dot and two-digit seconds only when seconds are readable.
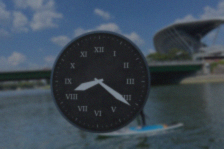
8.21
